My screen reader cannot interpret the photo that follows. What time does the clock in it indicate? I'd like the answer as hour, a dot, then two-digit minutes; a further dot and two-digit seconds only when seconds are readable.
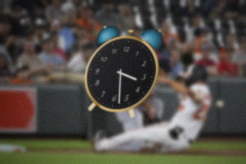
3.28
